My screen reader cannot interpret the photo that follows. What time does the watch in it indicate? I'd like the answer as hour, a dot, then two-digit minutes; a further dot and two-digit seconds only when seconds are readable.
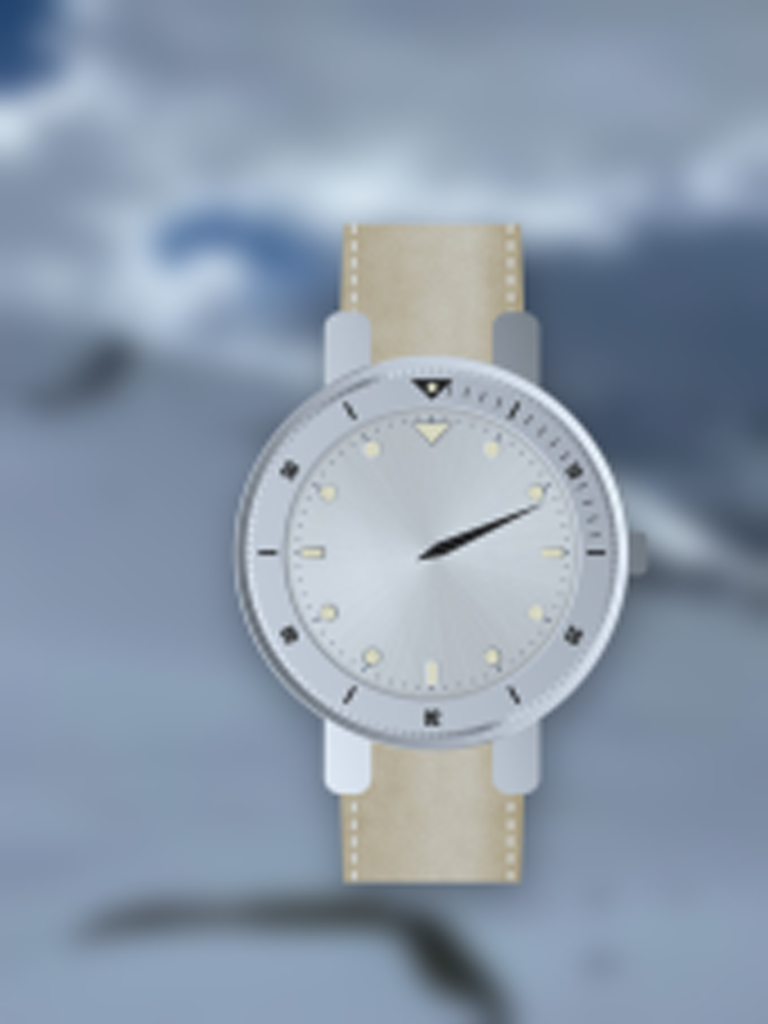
2.11
